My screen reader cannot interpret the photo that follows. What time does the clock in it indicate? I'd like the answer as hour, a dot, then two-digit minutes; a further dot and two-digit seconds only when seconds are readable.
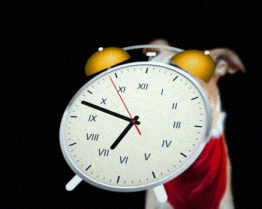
6.47.54
